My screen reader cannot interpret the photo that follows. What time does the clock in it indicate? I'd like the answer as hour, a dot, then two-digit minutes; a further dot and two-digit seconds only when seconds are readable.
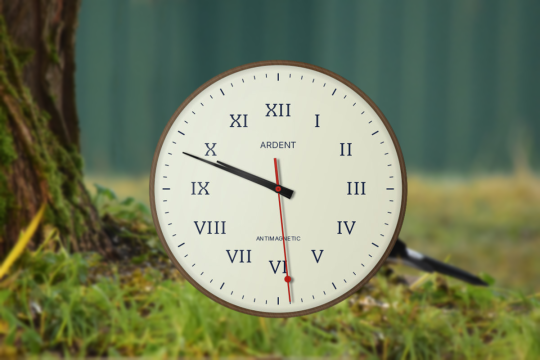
9.48.29
